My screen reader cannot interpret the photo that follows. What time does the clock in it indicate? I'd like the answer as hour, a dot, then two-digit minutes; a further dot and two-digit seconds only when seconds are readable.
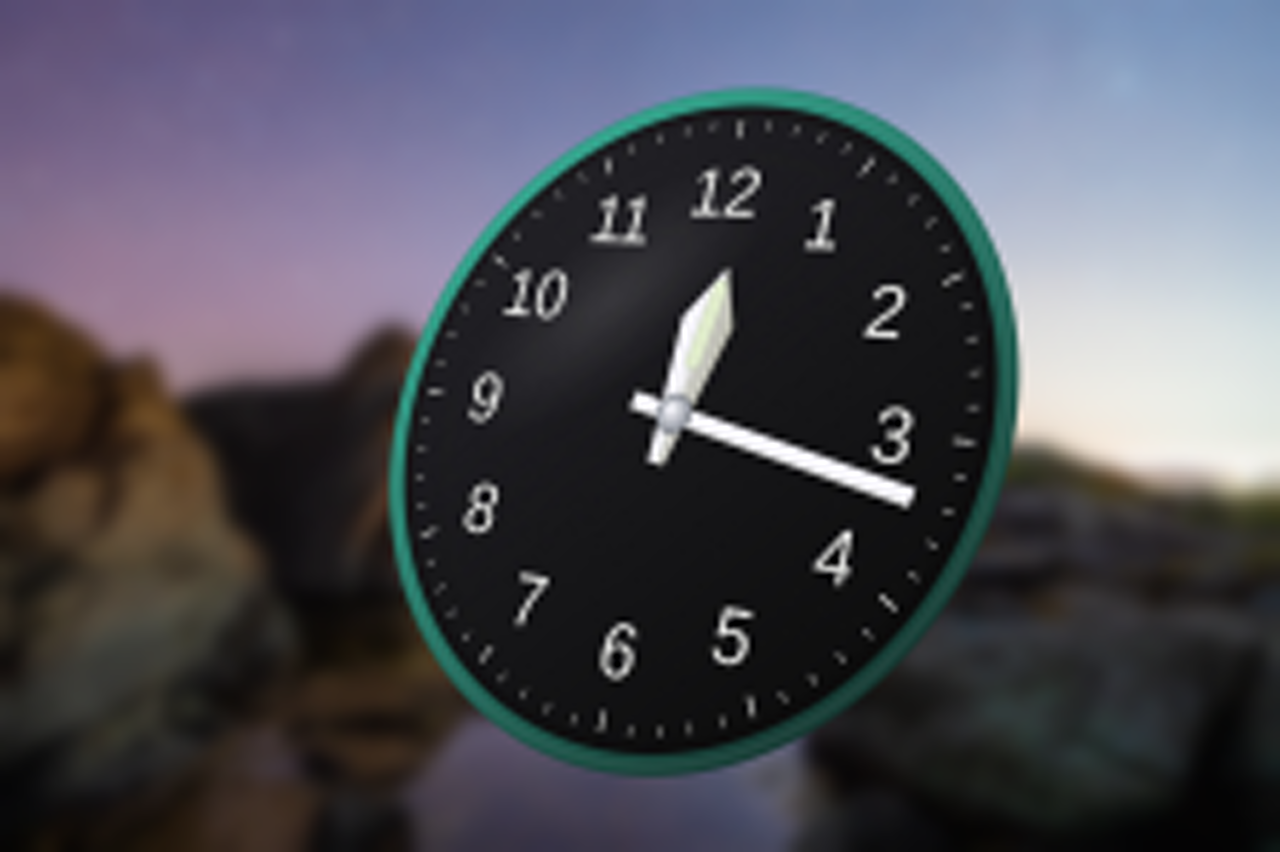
12.17
